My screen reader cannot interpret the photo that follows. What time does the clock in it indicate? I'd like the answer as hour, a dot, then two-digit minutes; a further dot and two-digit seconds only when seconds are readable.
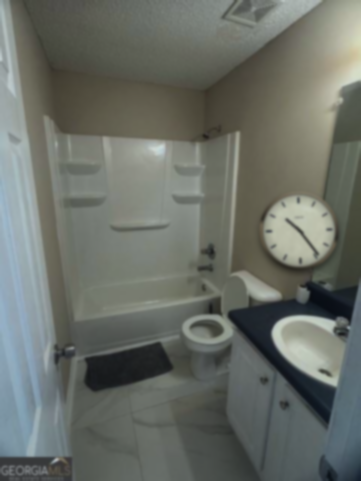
10.24
